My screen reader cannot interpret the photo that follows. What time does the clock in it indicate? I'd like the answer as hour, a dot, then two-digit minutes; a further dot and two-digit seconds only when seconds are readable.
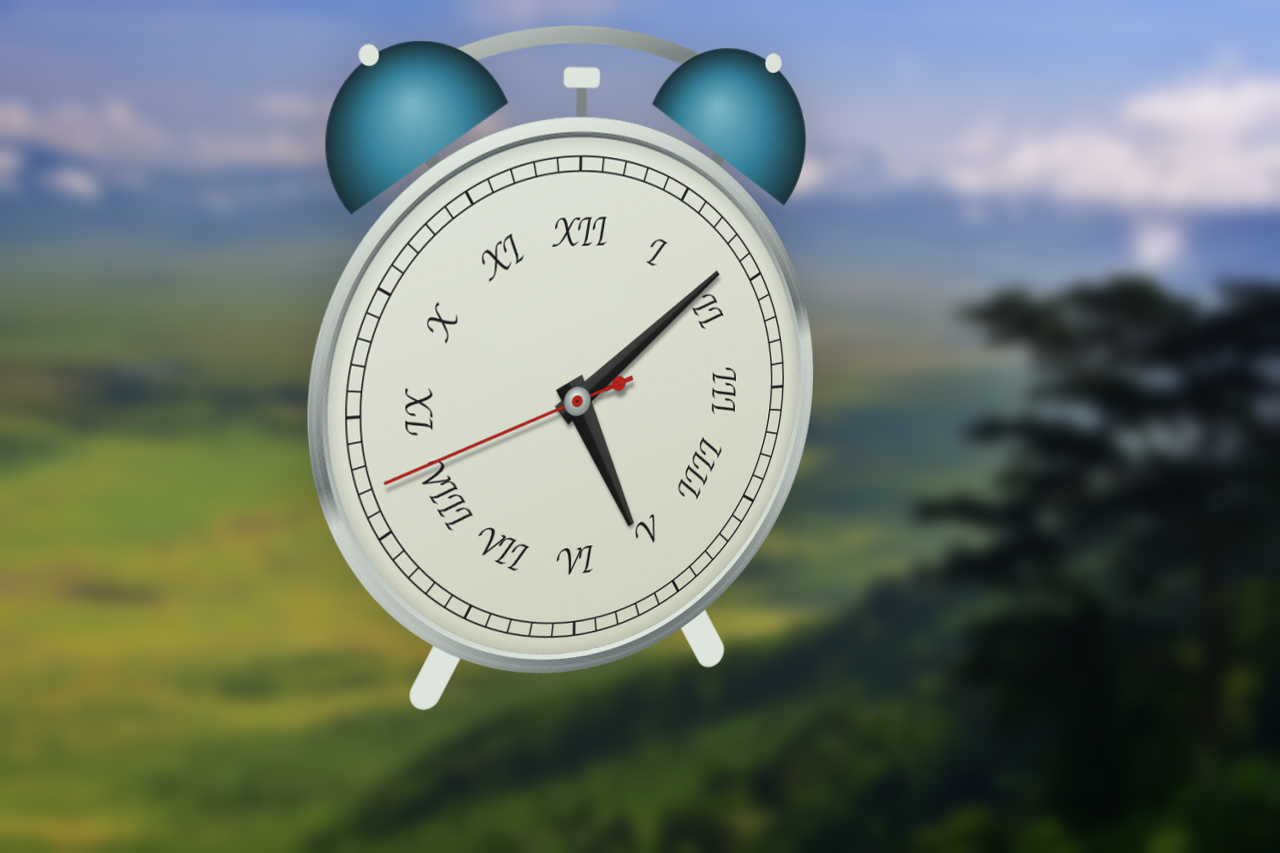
5.08.42
